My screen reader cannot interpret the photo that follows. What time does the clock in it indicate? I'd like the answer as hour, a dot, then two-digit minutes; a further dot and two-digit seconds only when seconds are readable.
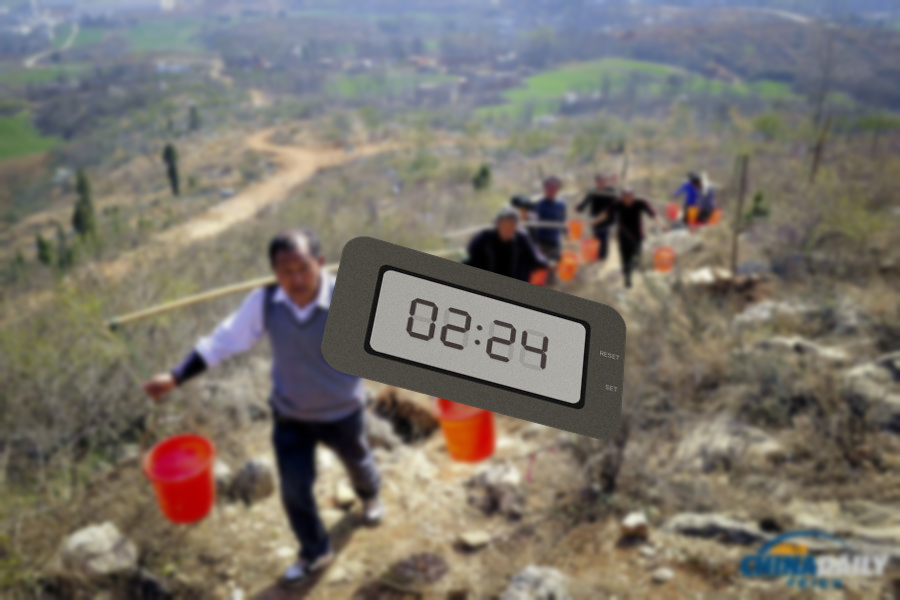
2.24
